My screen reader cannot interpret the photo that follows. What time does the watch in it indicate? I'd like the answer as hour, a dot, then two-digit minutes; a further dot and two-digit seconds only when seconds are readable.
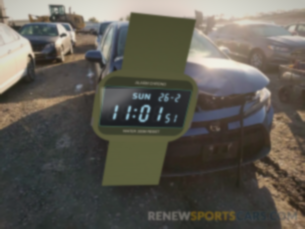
11.01
